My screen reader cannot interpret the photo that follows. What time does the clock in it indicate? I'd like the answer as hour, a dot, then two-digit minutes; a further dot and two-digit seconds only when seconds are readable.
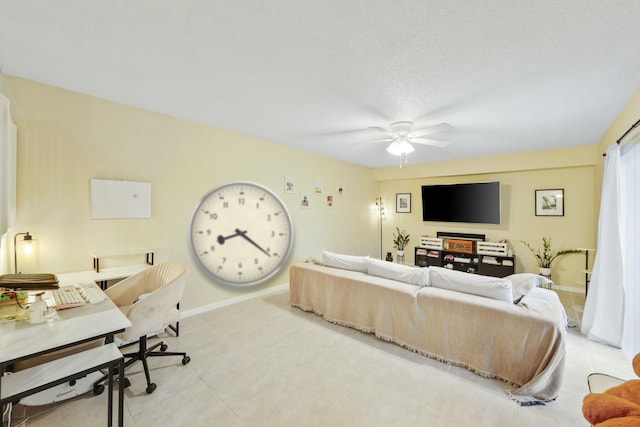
8.21
